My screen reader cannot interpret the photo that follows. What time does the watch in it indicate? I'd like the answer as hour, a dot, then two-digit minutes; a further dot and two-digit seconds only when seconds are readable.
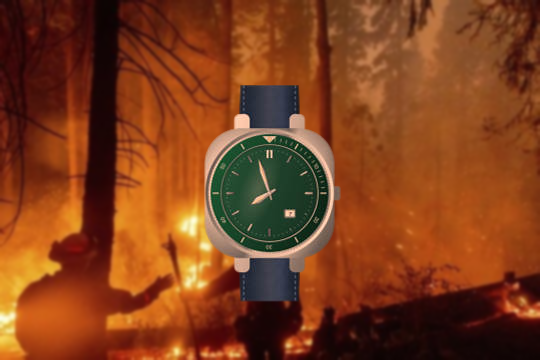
7.57
